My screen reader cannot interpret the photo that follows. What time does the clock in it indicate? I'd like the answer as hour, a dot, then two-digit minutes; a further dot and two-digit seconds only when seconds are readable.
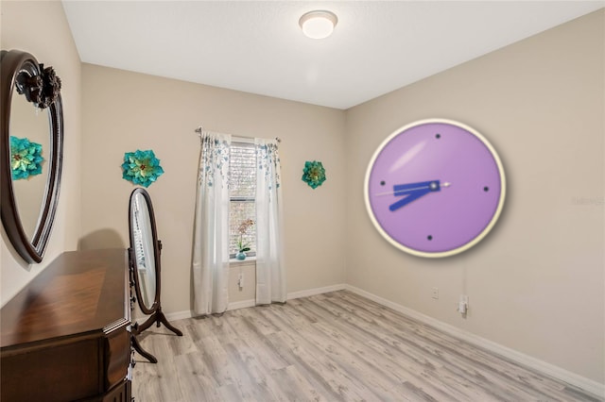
8.39.43
